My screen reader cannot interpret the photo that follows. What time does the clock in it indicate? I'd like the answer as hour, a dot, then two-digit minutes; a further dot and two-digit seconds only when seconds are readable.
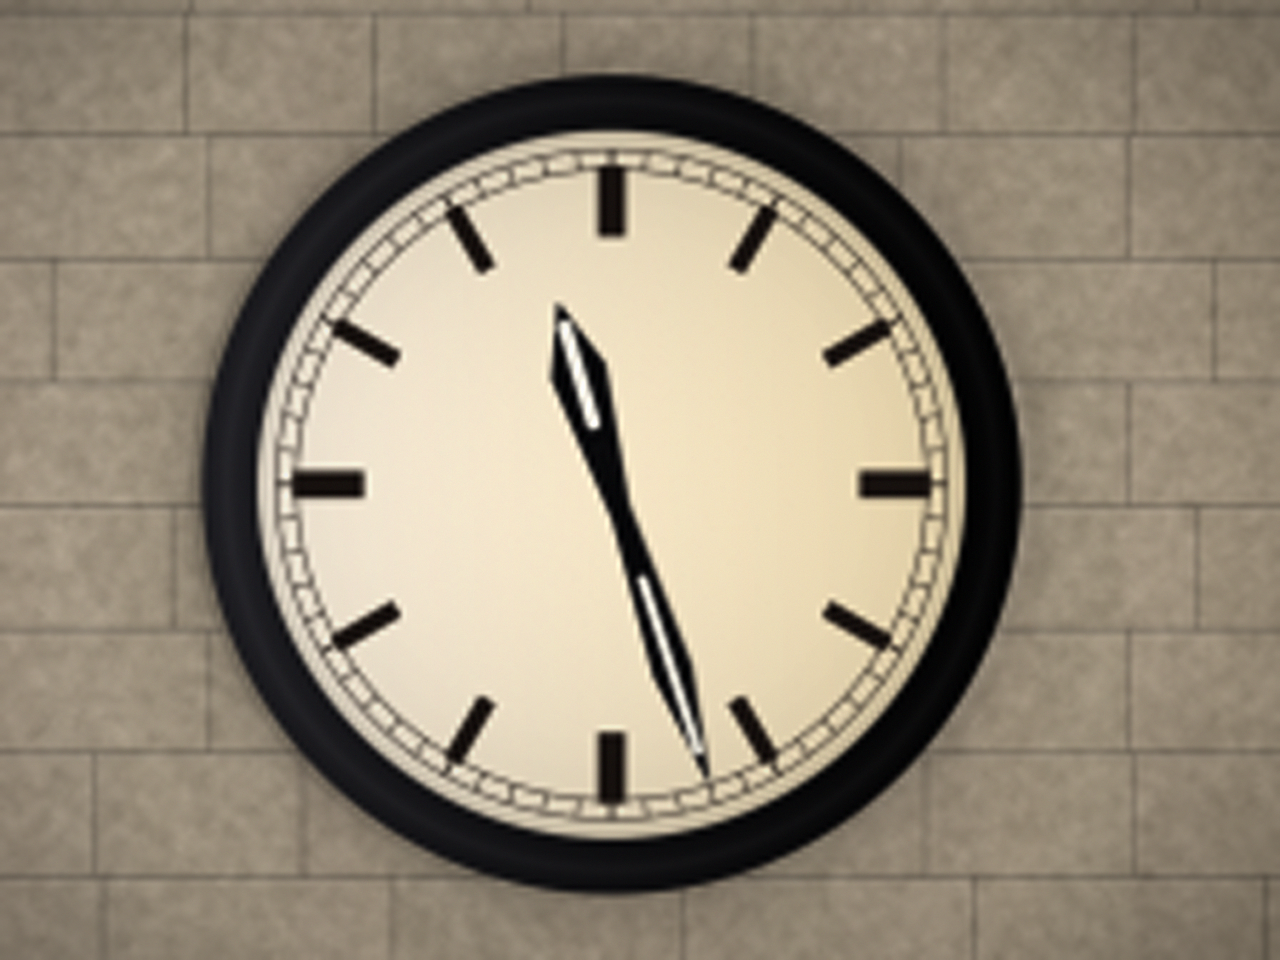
11.27
